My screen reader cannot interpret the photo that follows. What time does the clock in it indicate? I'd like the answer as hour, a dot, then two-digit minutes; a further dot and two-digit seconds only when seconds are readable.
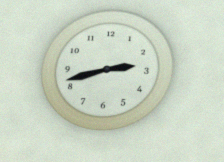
2.42
